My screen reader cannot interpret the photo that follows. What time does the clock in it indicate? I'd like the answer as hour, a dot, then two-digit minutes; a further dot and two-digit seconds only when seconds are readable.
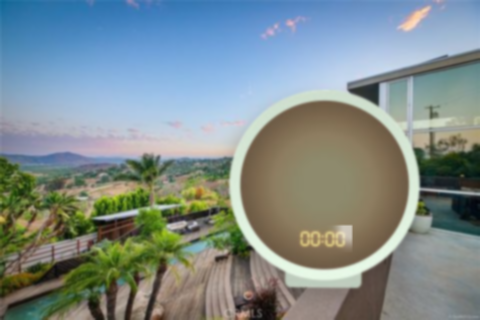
0.00
